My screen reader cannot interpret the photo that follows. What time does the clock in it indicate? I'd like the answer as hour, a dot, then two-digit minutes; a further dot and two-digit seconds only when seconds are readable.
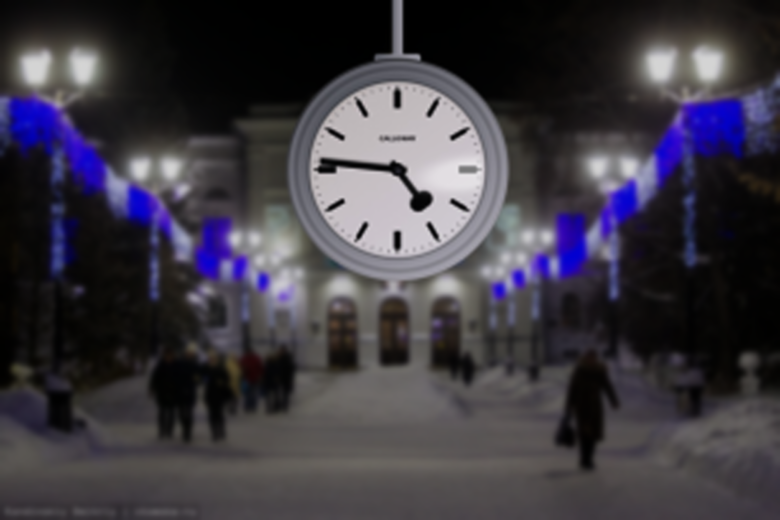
4.46
